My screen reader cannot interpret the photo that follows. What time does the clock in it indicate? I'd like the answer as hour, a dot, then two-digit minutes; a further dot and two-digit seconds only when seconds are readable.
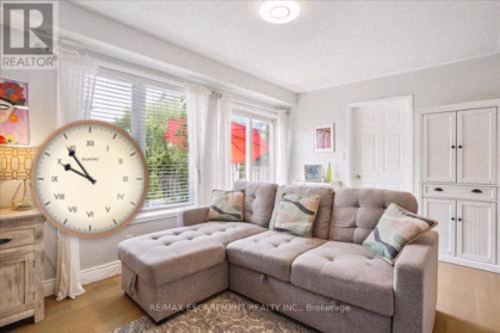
9.54
